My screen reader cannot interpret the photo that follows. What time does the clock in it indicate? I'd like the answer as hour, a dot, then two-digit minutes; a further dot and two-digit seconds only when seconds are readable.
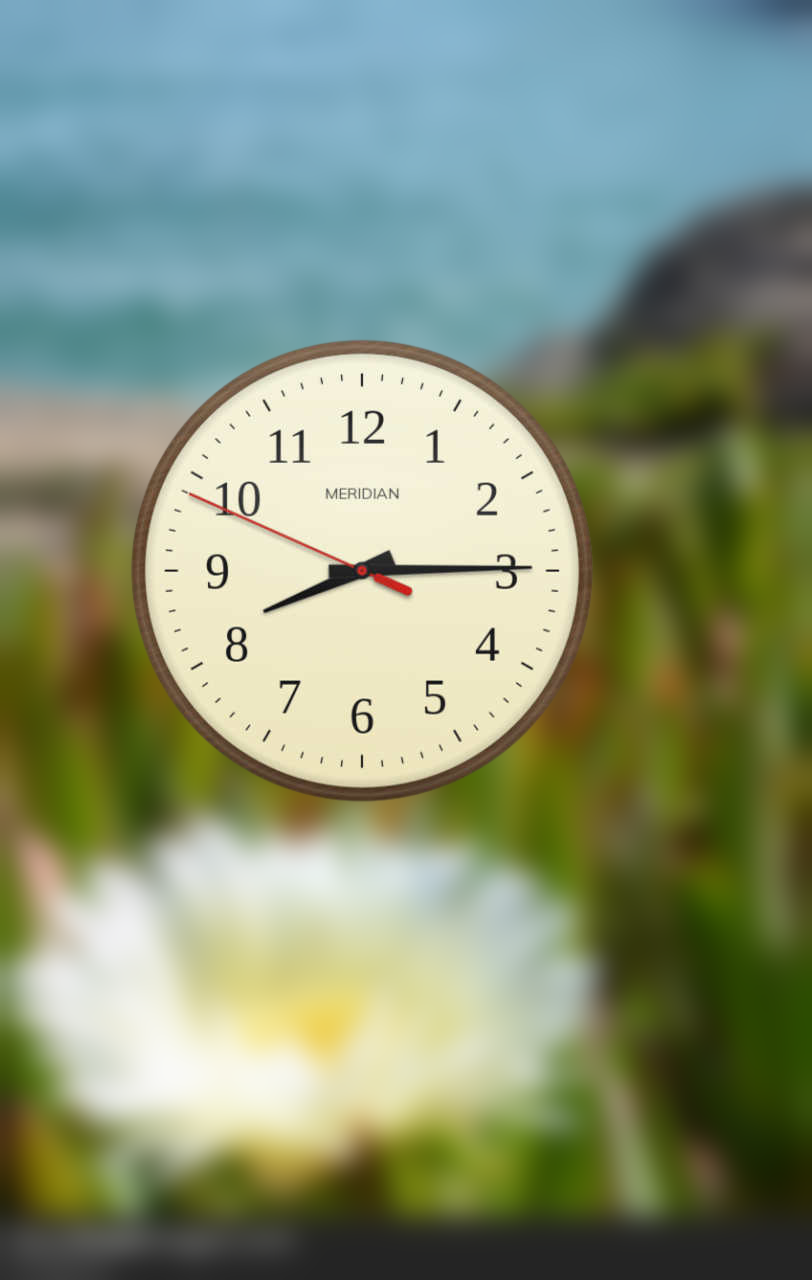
8.14.49
